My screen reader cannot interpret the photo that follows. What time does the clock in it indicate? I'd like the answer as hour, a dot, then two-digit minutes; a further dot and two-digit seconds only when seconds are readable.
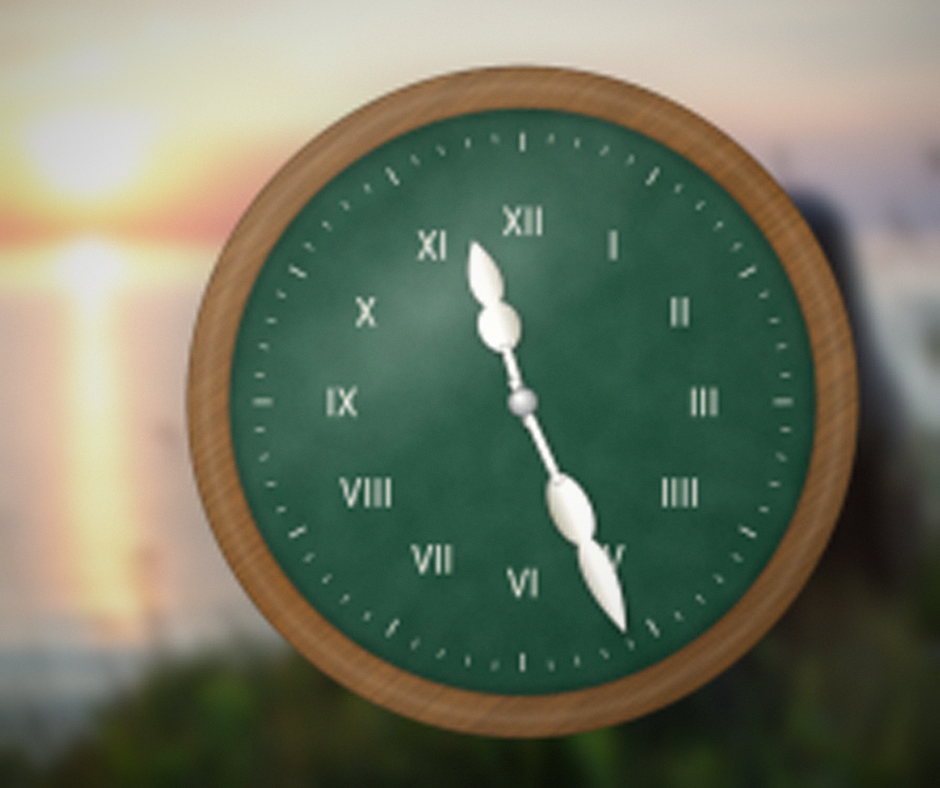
11.26
